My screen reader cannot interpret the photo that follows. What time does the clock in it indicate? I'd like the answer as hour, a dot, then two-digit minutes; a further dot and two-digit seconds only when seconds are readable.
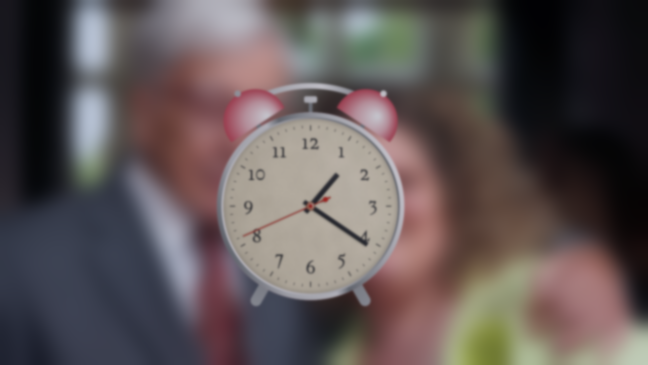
1.20.41
